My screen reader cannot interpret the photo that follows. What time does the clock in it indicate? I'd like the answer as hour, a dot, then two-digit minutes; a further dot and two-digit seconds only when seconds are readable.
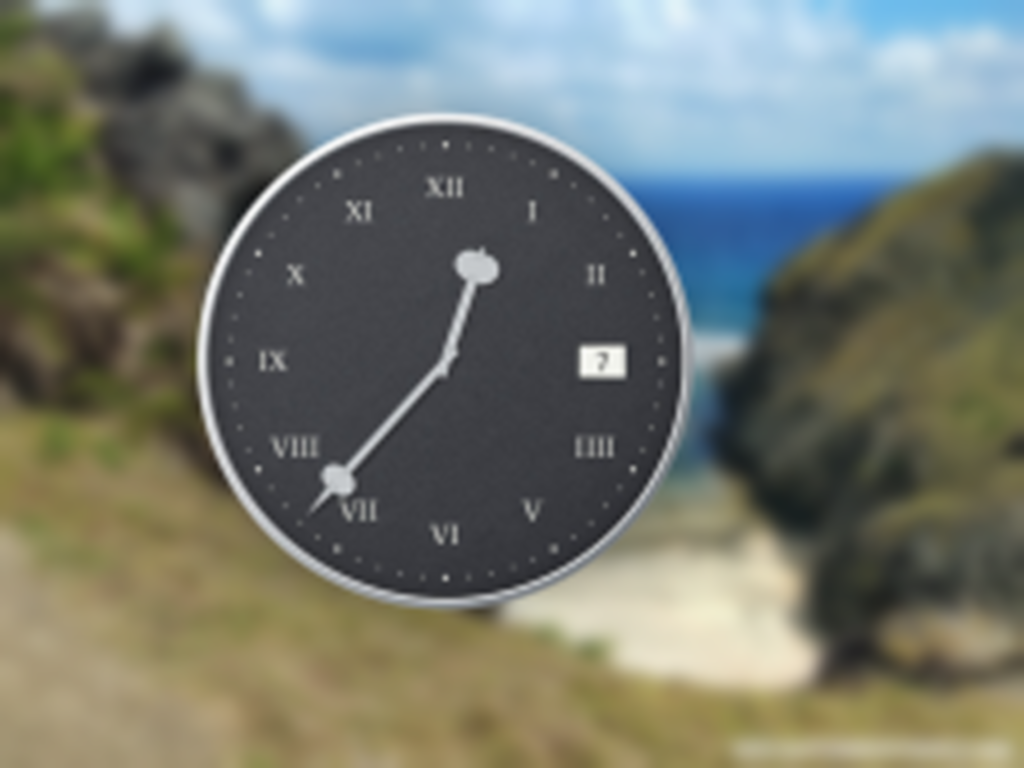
12.37
